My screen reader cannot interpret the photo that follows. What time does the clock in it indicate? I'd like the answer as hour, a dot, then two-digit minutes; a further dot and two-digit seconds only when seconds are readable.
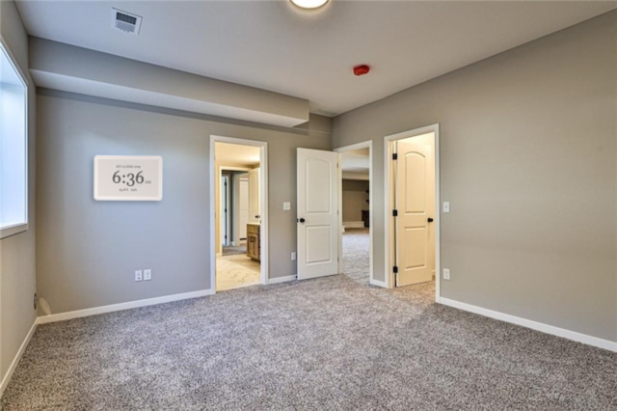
6.36
